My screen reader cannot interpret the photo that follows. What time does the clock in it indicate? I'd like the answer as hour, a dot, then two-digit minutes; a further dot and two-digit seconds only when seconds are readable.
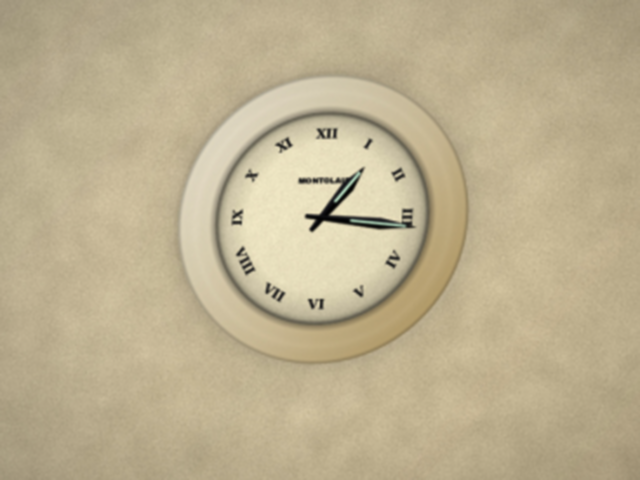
1.16
